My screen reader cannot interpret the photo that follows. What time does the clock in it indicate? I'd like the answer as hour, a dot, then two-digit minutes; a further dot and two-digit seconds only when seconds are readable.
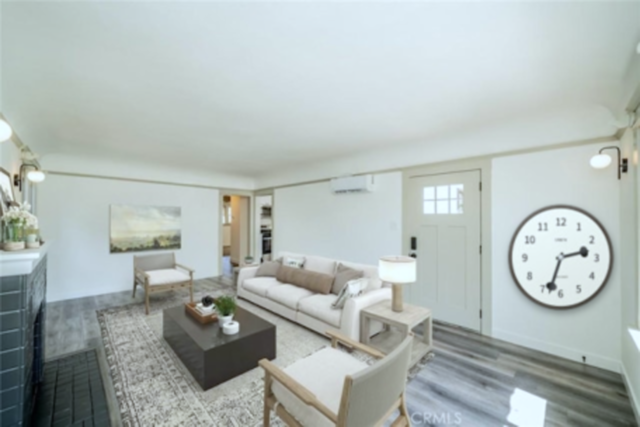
2.33
